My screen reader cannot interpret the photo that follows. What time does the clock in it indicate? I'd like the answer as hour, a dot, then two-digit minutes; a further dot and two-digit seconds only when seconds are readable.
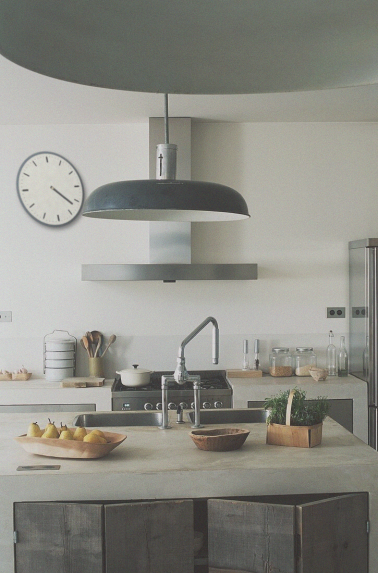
4.22
